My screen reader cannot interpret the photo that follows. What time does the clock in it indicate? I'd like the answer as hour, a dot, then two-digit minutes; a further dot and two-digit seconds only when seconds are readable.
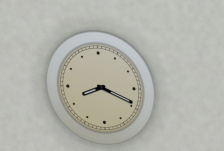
8.19
